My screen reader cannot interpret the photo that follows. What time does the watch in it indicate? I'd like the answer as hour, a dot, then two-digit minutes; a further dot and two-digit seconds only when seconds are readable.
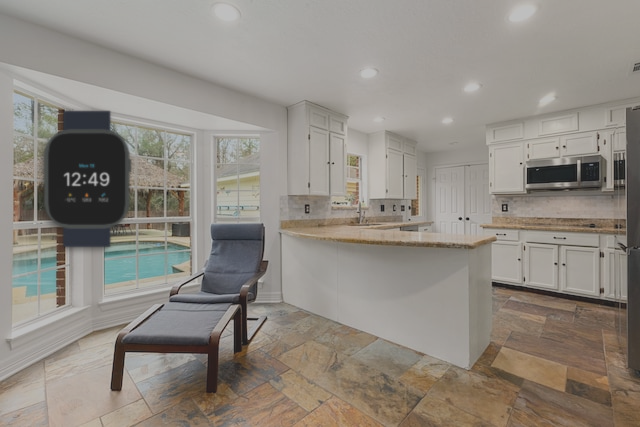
12.49
